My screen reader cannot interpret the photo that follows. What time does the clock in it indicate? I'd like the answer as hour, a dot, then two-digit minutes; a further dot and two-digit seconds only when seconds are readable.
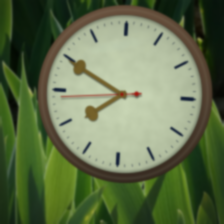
7.49.44
